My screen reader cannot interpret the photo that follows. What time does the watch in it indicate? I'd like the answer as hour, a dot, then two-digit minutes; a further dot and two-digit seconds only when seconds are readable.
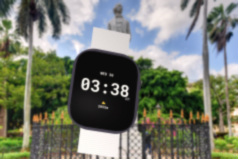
3.38
